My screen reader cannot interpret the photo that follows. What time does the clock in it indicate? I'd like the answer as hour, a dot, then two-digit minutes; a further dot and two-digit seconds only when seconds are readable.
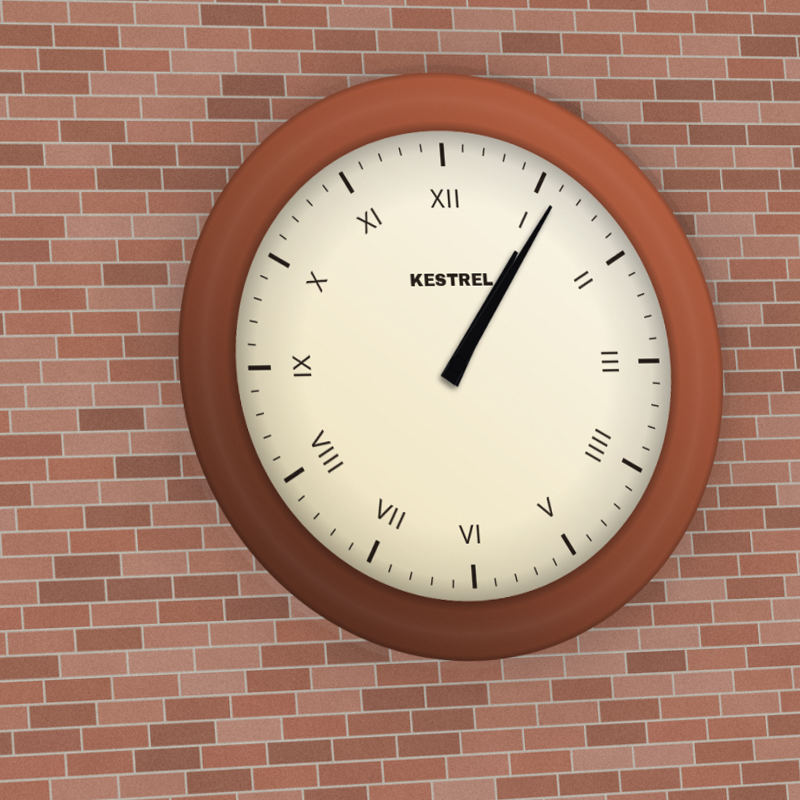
1.06
